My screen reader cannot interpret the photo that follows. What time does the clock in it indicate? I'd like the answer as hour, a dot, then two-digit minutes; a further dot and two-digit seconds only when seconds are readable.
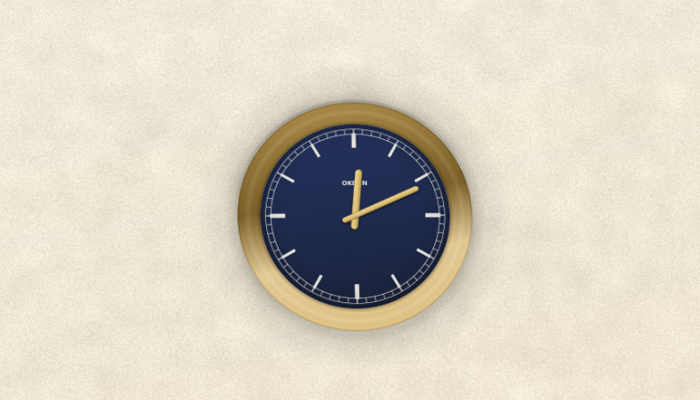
12.11
